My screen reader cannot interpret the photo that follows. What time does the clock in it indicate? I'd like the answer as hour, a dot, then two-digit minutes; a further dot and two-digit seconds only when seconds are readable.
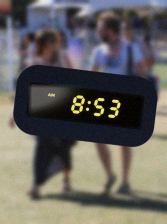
8.53
